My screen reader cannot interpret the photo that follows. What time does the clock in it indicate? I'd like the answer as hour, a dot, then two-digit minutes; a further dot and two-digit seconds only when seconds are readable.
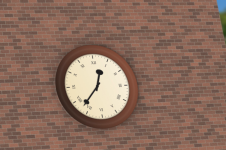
12.37
